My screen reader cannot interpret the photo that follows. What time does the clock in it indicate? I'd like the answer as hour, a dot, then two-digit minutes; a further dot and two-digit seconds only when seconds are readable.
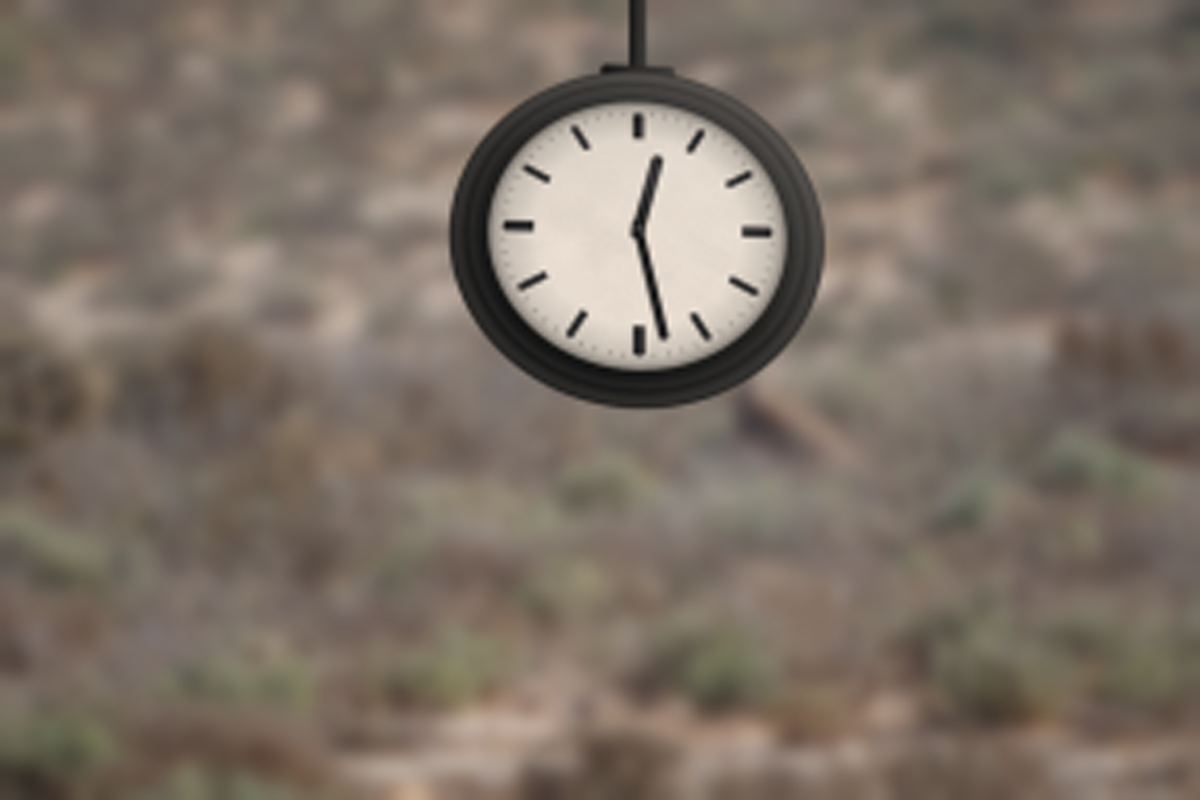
12.28
